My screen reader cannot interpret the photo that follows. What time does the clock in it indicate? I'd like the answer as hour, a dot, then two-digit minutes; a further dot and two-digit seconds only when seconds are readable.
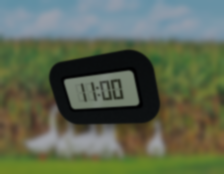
11.00
